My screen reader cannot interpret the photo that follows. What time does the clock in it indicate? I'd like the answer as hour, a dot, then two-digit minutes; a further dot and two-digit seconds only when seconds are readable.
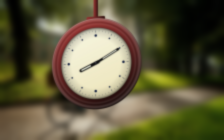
8.10
